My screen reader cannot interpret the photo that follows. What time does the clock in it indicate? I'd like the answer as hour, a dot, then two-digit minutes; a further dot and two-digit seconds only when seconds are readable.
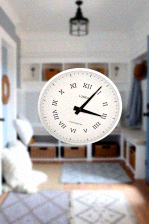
3.04
